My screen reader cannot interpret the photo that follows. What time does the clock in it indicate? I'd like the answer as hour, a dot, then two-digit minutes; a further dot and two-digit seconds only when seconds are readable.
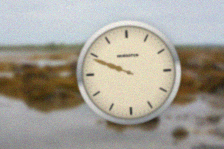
9.49
